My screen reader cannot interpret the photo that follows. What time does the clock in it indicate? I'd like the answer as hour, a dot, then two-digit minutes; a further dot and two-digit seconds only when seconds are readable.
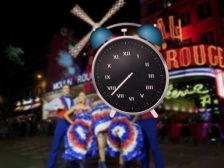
7.38
